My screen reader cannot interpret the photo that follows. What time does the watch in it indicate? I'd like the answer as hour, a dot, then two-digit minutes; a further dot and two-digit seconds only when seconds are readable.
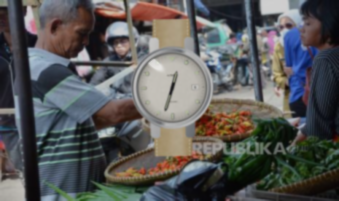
12.33
